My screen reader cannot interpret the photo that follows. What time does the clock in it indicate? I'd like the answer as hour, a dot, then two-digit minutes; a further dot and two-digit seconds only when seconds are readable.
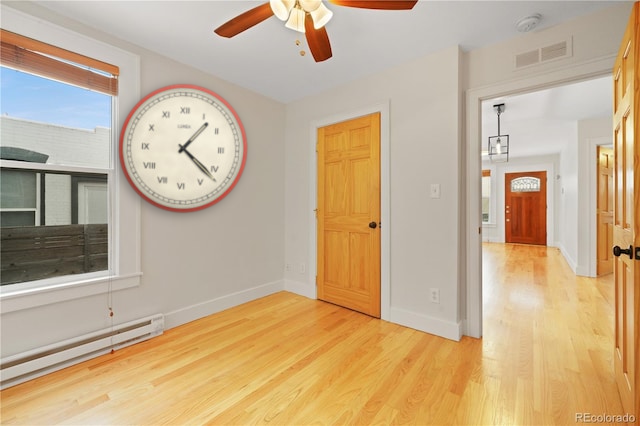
1.22
